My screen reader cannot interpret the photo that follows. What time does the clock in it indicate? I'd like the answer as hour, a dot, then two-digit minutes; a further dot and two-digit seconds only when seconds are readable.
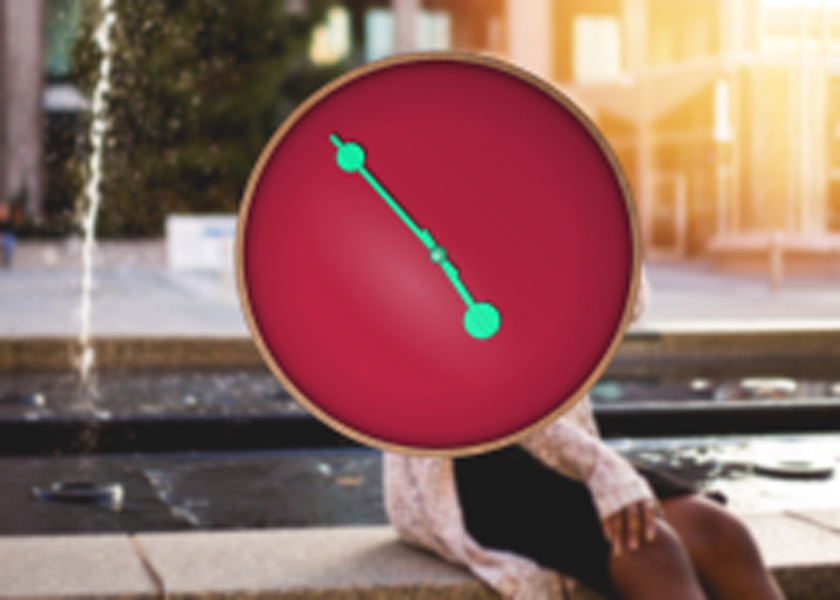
4.53
